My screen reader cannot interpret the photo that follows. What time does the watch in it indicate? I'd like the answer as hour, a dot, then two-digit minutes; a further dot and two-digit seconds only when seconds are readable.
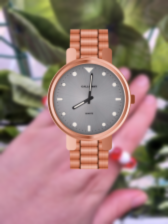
8.01
